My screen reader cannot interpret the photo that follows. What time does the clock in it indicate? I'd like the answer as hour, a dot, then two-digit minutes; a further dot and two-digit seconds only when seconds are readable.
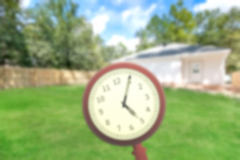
5.05
